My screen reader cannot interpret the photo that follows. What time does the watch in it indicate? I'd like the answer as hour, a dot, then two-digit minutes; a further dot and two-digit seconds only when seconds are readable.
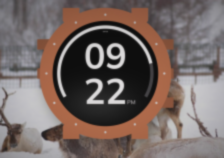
9.22
